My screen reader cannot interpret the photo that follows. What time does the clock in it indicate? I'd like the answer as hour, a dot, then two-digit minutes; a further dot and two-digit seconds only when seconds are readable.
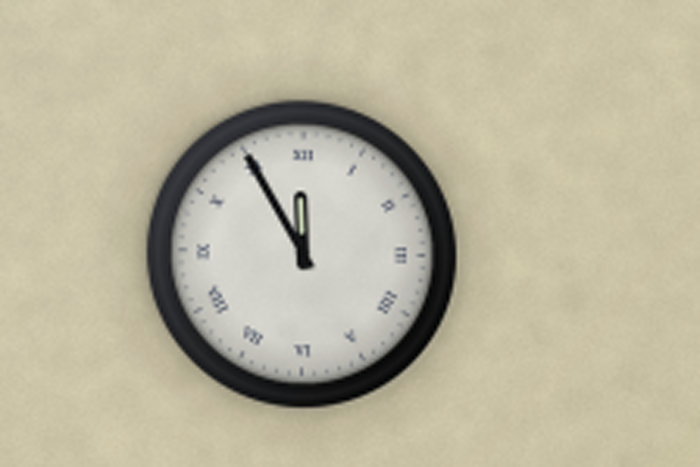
11.55
